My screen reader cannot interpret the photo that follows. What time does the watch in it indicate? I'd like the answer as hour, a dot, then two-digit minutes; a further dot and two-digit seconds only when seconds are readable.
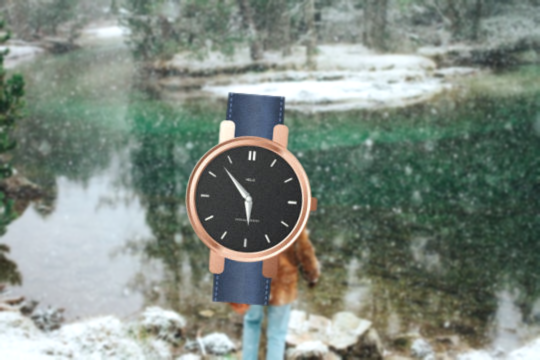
5.53
